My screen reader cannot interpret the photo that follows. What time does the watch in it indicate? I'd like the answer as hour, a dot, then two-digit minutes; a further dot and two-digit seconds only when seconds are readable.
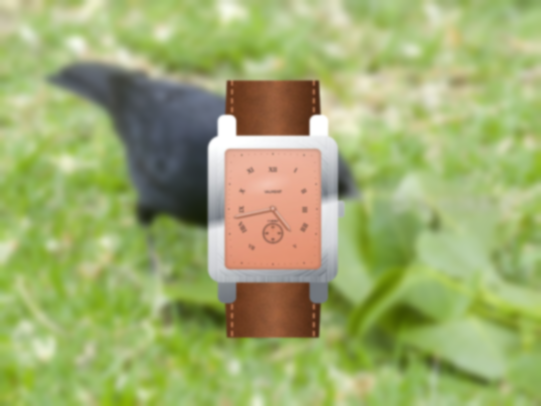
4.43
